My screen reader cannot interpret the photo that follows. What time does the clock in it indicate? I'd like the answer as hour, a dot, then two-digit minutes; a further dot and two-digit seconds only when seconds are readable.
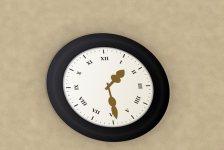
1.29
